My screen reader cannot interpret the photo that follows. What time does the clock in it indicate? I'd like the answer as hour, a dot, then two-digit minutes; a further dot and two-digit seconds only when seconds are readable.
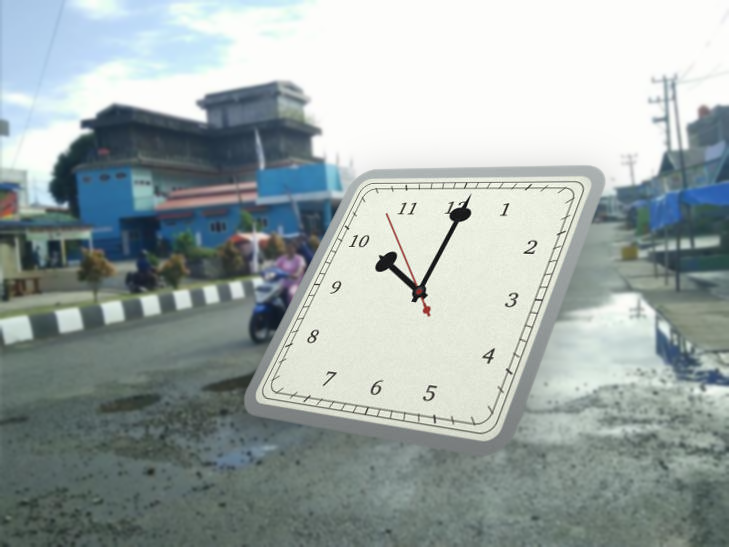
10.00.53
